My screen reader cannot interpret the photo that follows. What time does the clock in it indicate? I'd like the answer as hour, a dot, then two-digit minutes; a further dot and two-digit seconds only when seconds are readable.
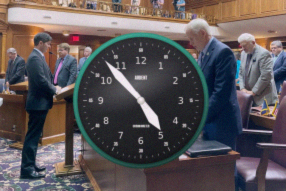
4.53
